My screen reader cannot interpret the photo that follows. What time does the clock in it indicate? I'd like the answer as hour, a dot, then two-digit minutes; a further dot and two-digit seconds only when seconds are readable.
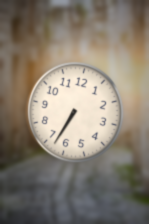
6.33
